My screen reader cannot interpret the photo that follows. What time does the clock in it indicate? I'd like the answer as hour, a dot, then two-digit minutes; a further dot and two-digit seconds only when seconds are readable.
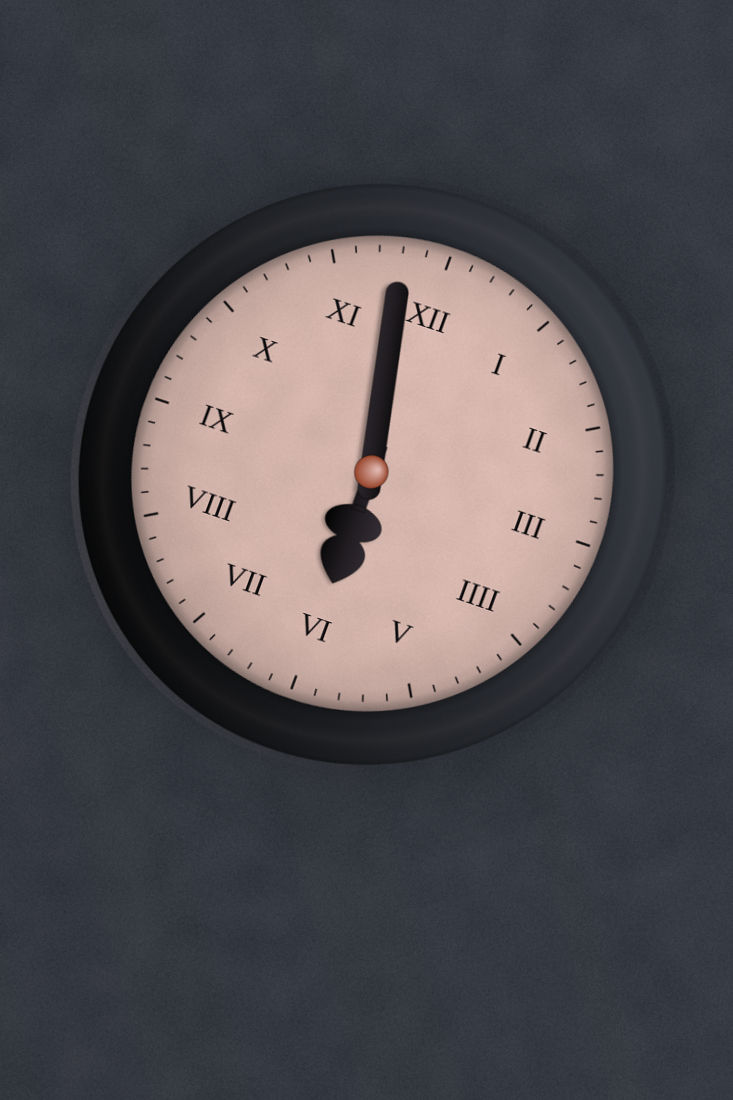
5.58
